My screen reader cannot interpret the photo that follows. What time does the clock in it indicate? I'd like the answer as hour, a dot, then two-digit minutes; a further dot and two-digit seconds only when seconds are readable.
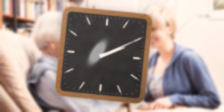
2.10
